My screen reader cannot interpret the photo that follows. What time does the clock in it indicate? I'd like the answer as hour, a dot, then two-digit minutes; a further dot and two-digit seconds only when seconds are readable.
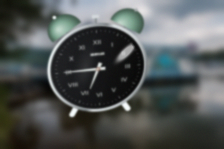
6.45
